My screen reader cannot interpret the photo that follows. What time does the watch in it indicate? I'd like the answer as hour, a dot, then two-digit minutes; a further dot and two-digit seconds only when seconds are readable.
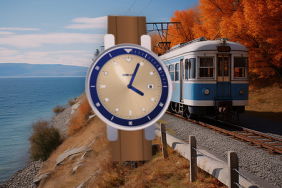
4.04
